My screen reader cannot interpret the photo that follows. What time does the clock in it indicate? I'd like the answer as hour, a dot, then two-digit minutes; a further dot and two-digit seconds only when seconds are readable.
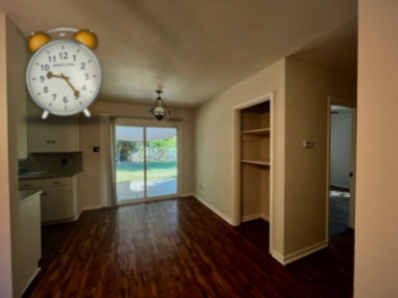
9.24
